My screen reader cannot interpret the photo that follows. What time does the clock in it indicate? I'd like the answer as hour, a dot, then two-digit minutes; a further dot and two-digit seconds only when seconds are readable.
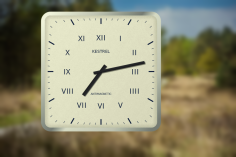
7.13
